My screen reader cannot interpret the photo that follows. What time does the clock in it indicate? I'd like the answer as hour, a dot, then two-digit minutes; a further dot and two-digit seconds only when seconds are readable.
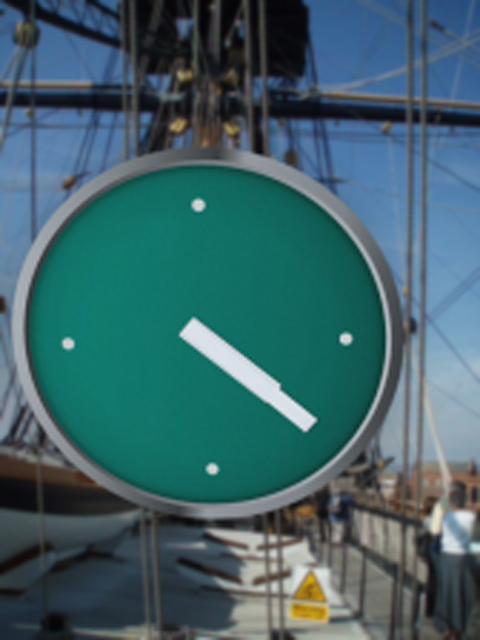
4.22
